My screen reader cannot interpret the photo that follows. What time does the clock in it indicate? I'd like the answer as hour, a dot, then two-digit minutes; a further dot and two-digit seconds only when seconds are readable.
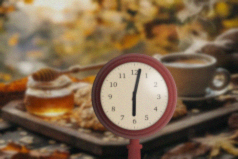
6.02
